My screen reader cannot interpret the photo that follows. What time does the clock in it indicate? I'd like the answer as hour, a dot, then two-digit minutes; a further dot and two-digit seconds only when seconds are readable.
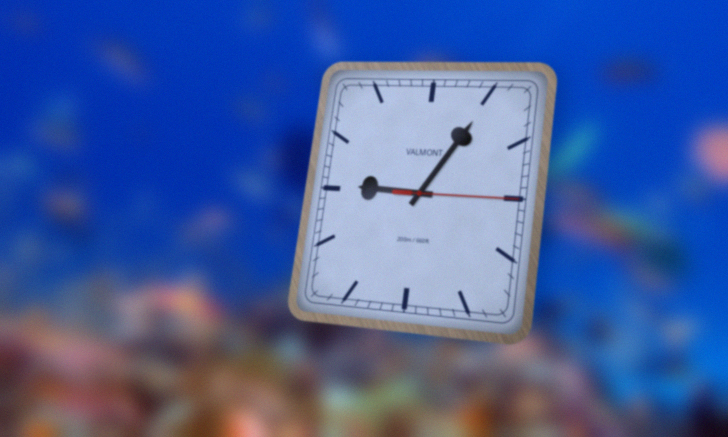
9.05.15
